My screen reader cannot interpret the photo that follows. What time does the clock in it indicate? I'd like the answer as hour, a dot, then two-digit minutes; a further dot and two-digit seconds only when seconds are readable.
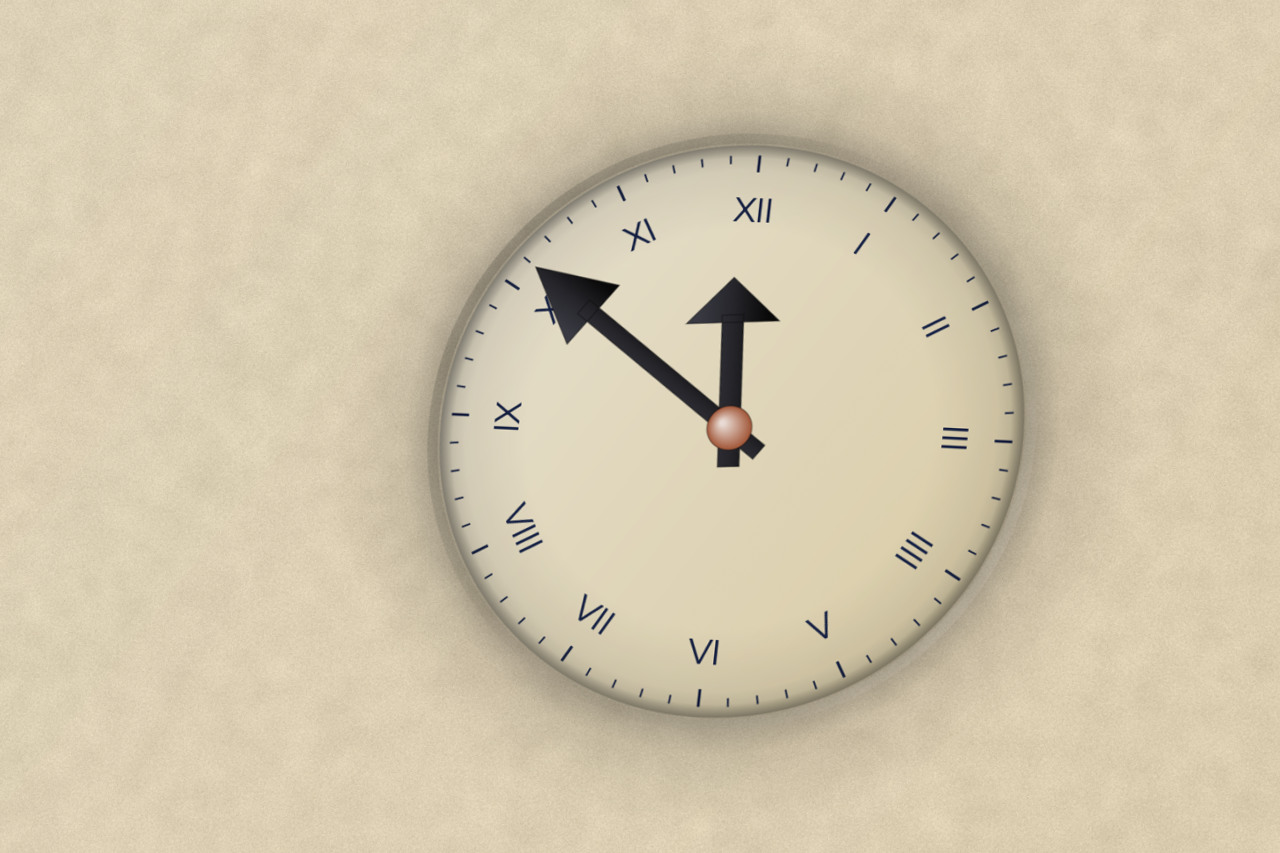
11.51
